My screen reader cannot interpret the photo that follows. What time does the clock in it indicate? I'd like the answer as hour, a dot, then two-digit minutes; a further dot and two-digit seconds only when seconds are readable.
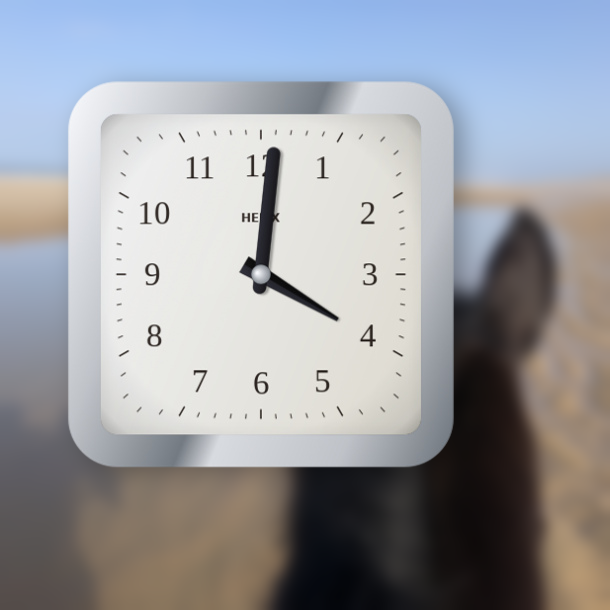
4.01
